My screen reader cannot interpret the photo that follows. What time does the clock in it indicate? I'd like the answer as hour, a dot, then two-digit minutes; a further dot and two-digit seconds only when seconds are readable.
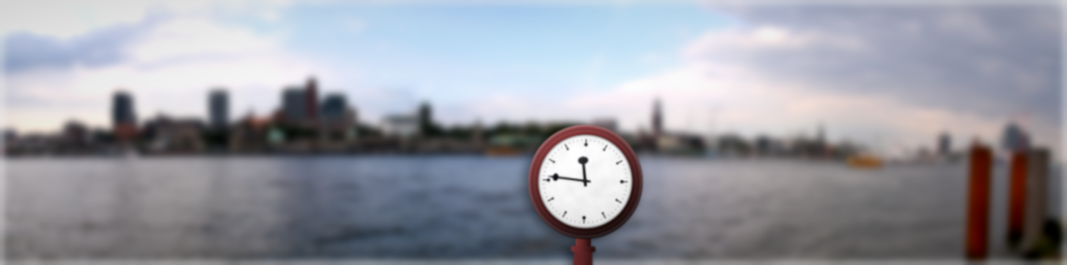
11.46
